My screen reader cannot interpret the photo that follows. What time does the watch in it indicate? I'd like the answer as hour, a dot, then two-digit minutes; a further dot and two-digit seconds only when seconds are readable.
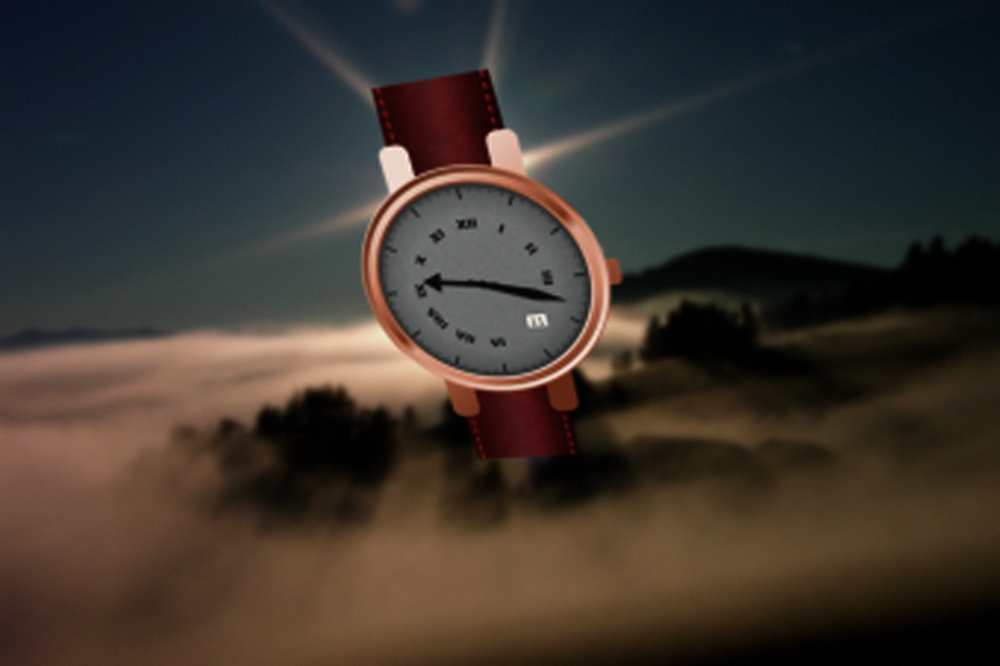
9.18
